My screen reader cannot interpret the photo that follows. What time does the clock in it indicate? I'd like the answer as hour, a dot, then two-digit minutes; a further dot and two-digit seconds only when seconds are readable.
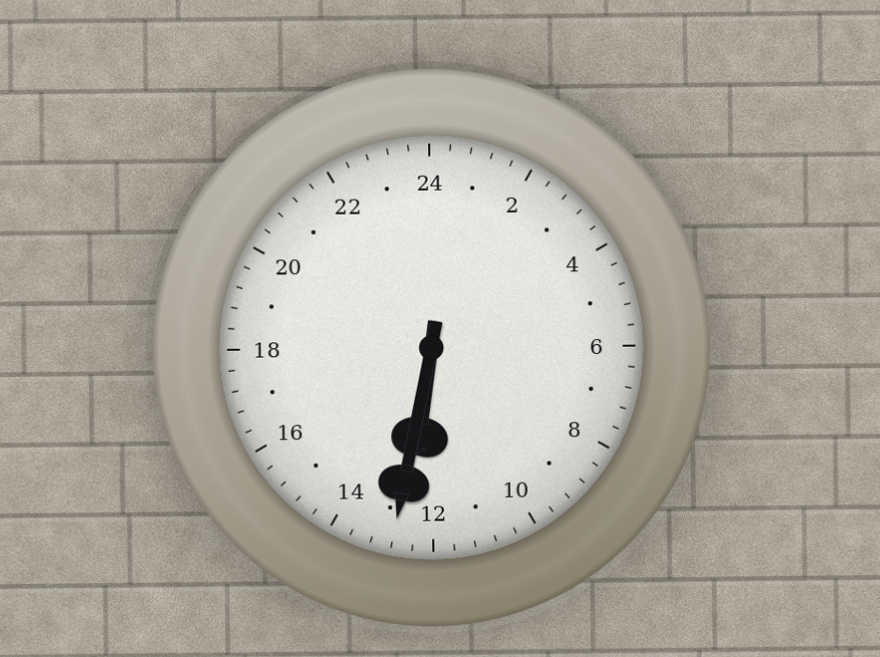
12.32
